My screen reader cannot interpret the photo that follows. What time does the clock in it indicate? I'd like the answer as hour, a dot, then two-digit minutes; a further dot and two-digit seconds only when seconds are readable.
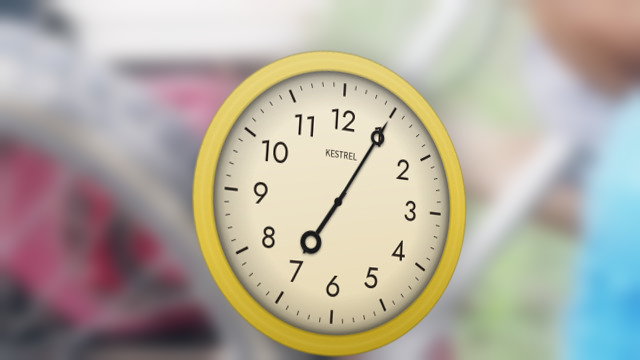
7.05
